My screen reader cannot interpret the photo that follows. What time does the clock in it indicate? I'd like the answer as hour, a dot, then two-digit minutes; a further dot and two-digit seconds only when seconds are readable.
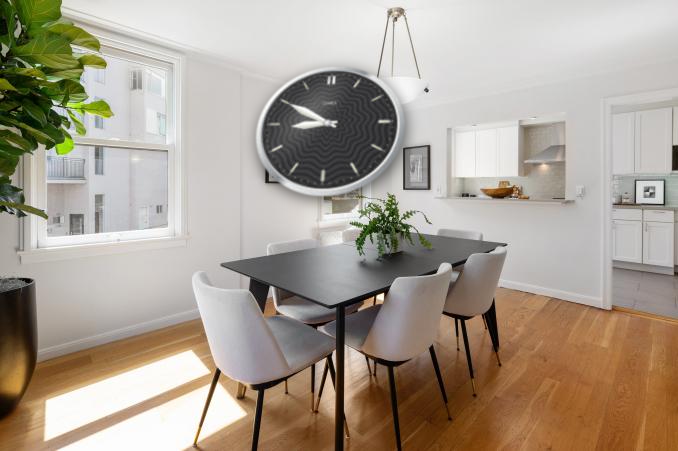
8.50
